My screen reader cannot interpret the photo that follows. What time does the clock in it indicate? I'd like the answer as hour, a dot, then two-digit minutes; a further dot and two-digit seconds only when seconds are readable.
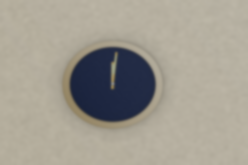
12.01
